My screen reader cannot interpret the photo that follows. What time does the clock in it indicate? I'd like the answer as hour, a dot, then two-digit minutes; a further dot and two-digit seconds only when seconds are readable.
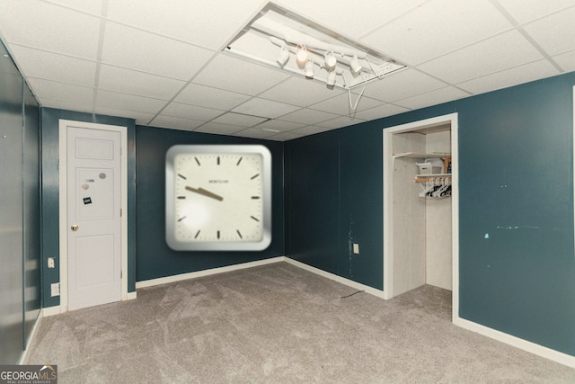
9.48
